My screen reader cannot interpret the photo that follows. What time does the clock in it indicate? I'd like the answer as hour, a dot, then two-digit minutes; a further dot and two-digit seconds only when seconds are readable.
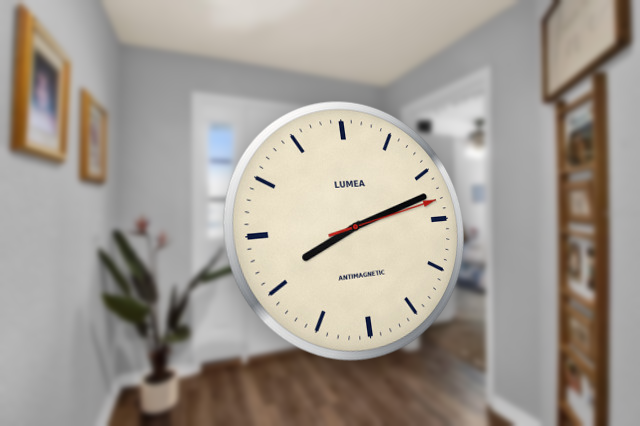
8.12.13
